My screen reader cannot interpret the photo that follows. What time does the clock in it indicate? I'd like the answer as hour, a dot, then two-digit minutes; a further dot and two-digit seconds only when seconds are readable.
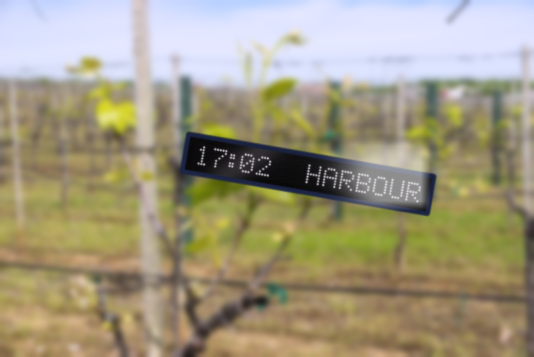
17.02
